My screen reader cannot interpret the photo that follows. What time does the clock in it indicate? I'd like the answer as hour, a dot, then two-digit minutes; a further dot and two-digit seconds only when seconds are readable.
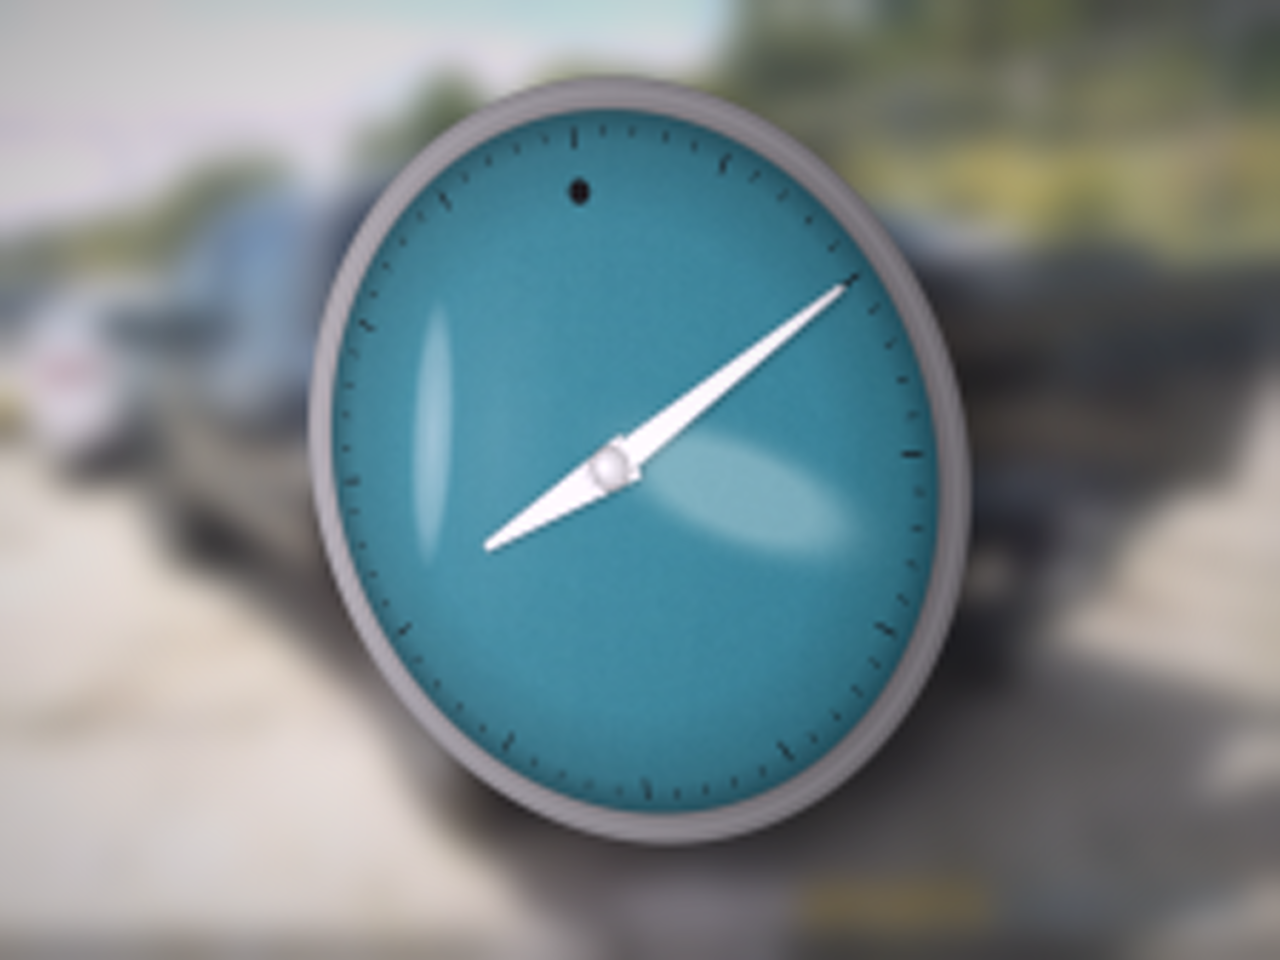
8.10
